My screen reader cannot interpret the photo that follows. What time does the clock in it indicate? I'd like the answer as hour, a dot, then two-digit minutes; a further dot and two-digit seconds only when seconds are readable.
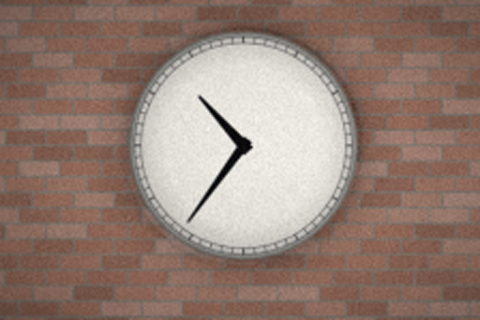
10.36
